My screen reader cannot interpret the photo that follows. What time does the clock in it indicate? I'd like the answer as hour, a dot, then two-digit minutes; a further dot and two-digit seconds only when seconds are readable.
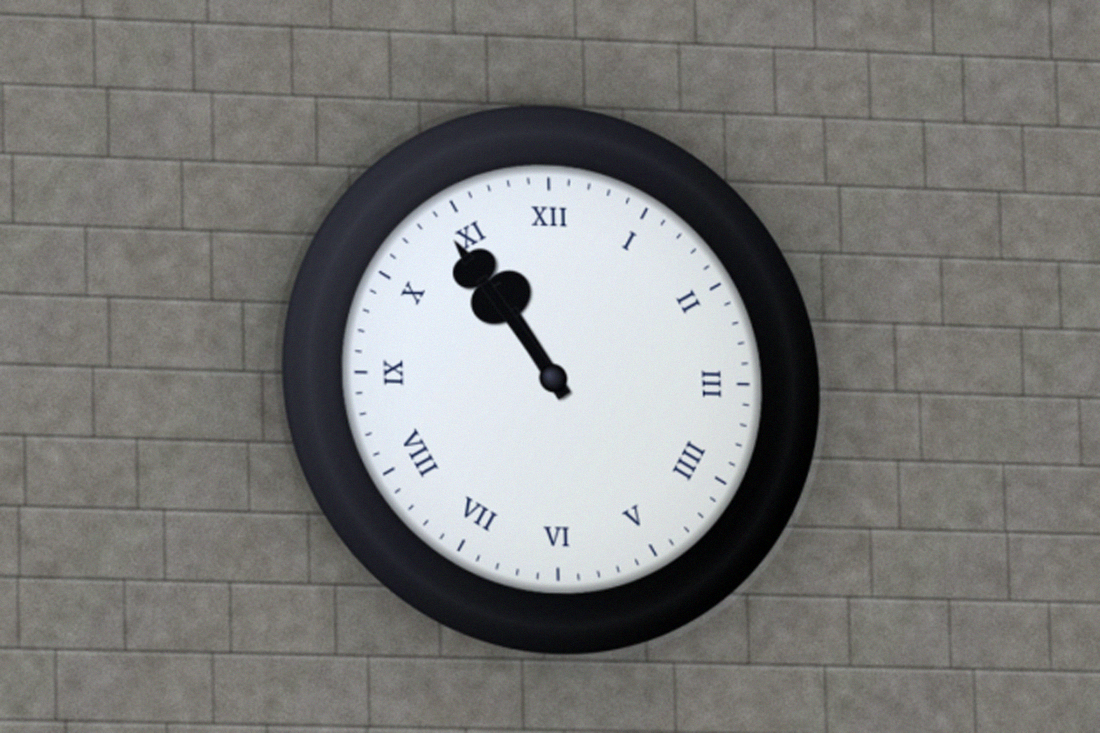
10.54
